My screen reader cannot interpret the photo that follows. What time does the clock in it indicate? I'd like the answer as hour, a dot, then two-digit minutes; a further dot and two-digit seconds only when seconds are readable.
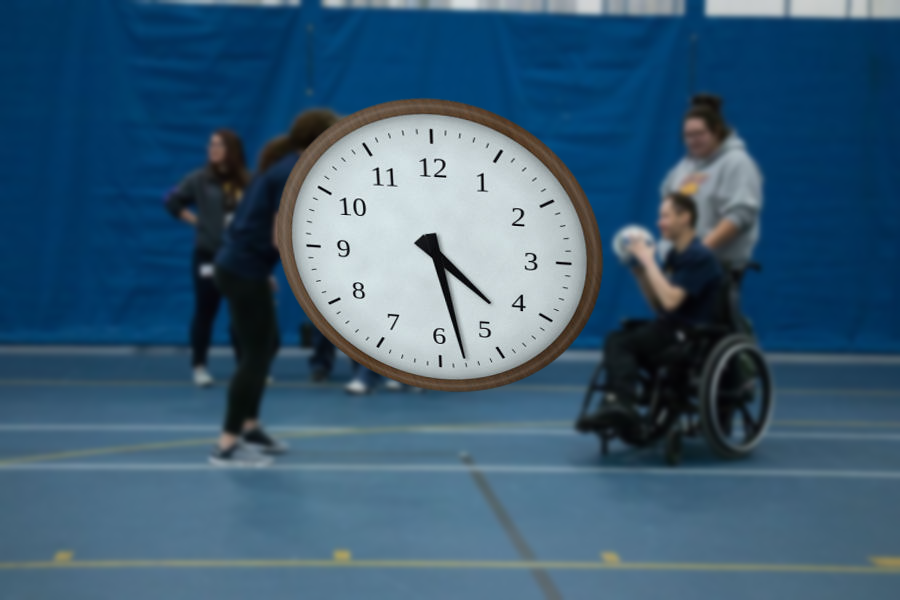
4.28
